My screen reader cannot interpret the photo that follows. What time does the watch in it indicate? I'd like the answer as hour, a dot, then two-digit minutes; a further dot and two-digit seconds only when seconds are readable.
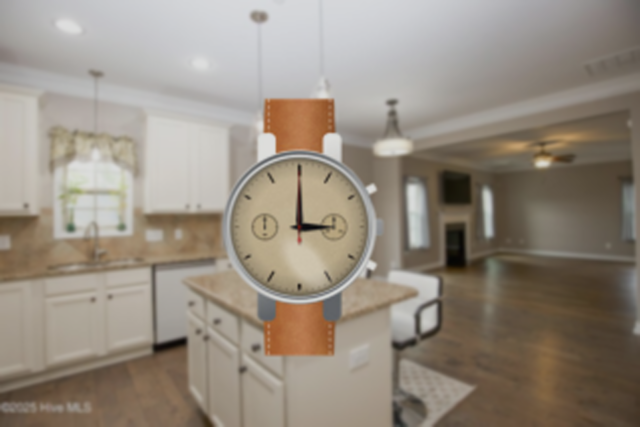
3.00
